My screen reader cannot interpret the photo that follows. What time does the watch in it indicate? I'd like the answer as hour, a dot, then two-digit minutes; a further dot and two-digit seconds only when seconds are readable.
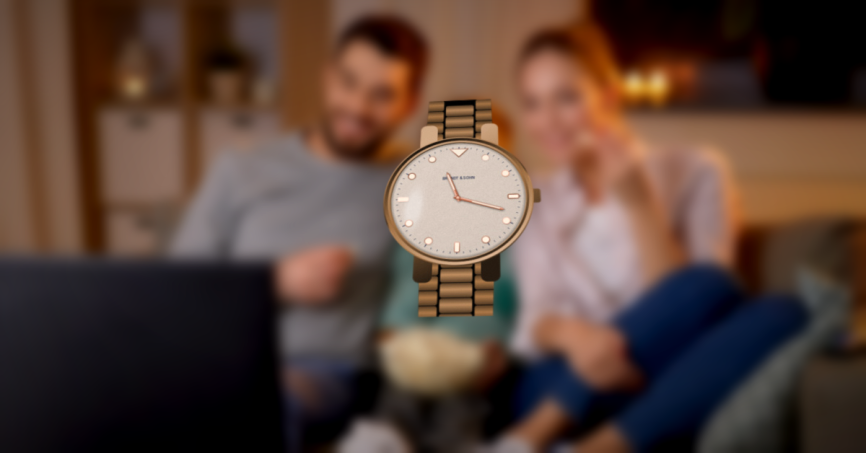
11.18
